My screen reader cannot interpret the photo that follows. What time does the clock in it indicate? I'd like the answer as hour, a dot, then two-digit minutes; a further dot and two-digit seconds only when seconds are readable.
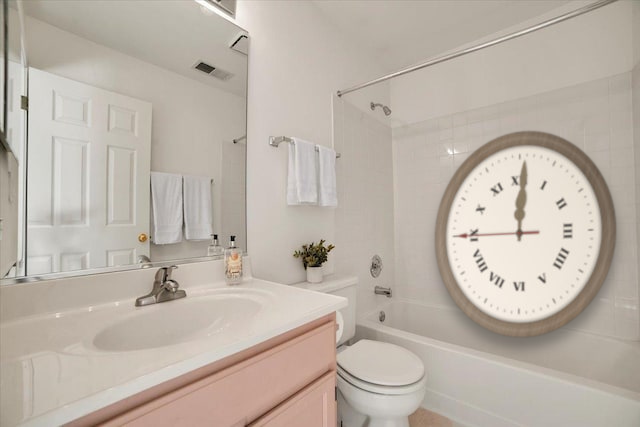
12.00.45
